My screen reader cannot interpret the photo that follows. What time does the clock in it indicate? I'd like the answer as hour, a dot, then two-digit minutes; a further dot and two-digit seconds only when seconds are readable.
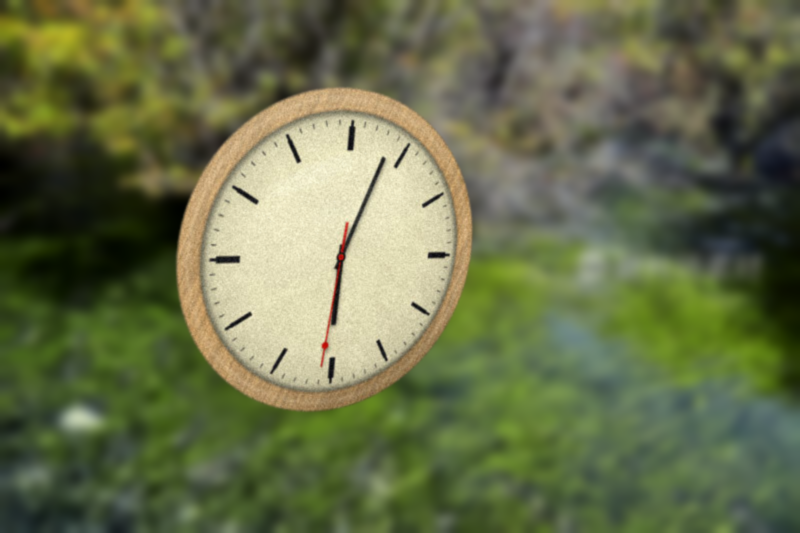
6.03.31
